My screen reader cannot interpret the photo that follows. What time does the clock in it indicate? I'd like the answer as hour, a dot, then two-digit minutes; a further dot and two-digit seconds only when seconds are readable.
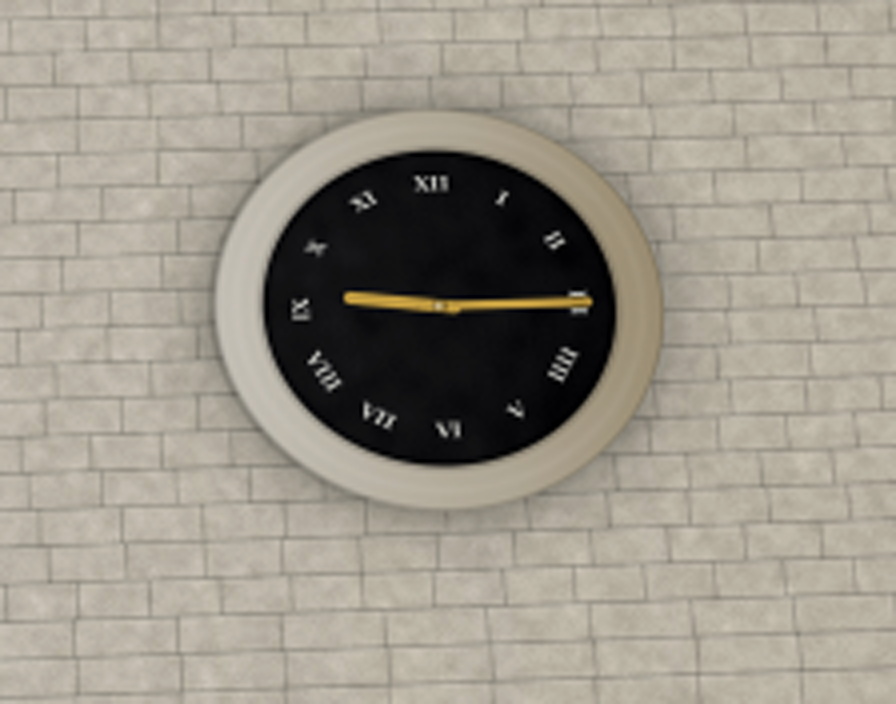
9.15
